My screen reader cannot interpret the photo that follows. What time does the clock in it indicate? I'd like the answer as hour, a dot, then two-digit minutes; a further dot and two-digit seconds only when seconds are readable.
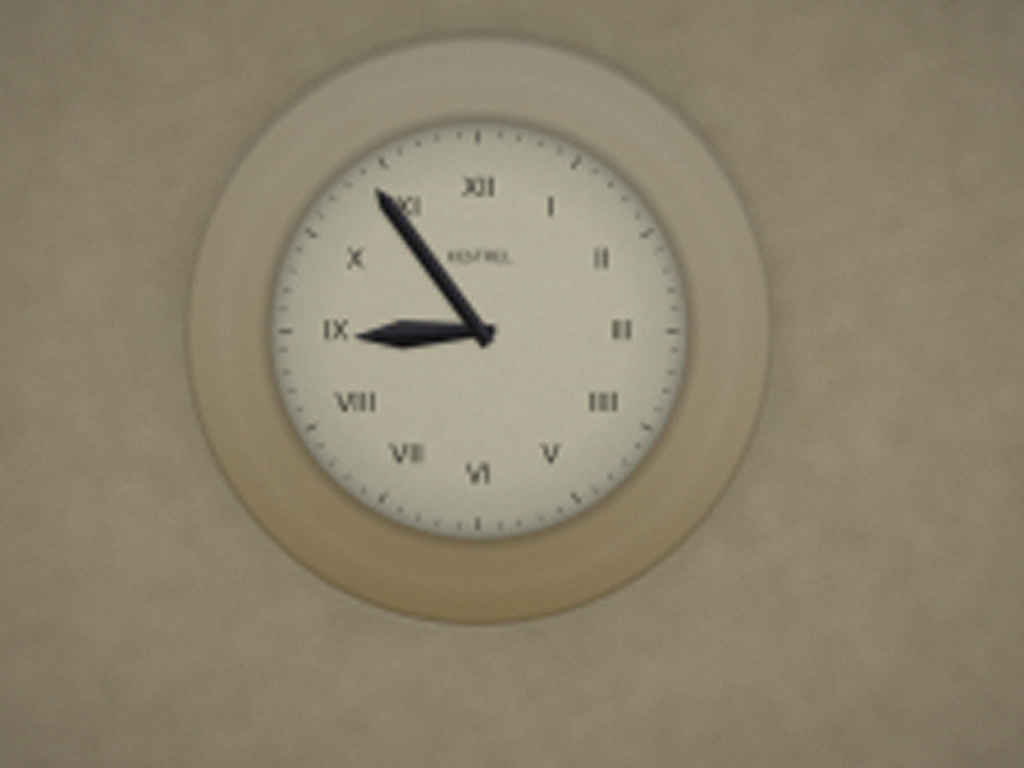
8.54
